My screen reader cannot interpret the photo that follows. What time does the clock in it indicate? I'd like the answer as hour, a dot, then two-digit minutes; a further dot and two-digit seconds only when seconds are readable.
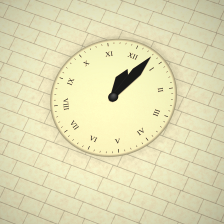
12.03
